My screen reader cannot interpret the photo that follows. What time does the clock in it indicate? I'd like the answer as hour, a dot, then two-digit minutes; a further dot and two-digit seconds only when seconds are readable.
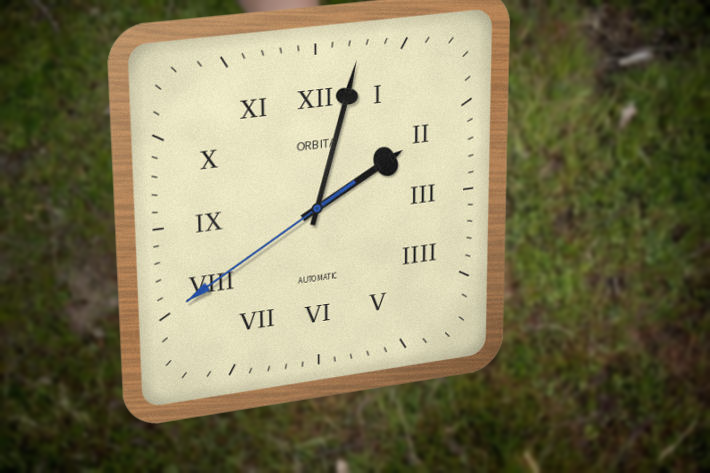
2.02.40
